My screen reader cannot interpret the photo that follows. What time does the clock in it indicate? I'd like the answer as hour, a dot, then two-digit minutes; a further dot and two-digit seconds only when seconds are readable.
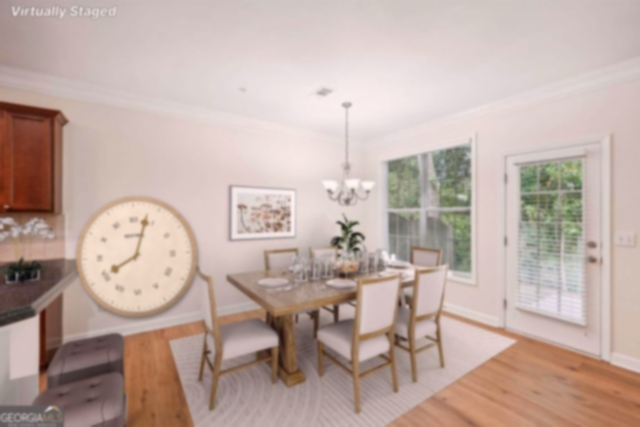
8.03
